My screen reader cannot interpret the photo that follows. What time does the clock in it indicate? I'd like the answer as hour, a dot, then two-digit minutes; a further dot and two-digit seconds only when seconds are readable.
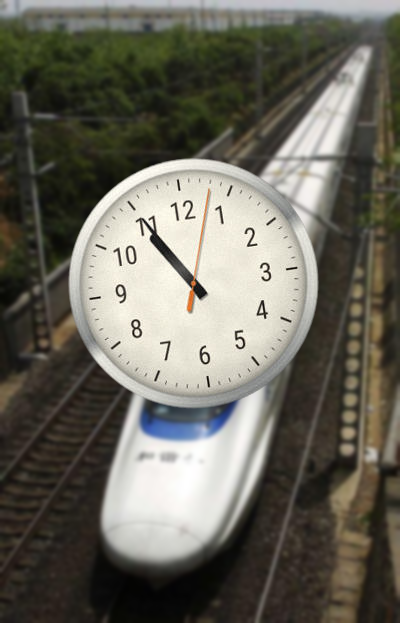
10.55.03
